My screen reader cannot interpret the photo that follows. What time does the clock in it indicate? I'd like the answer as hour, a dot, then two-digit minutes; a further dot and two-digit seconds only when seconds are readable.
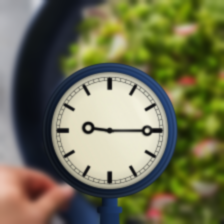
9.15
